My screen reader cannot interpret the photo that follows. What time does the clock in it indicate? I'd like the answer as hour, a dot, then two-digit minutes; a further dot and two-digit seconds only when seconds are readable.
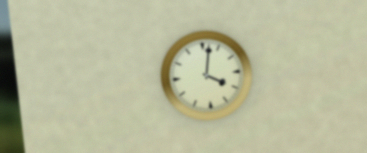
4.02
